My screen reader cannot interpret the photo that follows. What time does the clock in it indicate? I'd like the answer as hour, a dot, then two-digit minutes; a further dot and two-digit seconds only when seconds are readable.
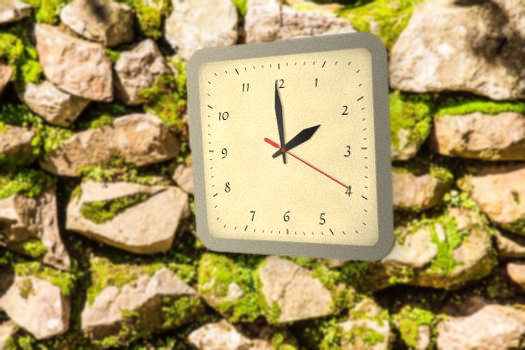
1.59.20
